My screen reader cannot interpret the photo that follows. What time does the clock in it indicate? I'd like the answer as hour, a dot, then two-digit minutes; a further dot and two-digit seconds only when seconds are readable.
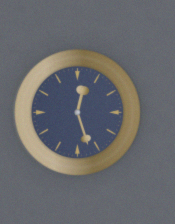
12.27
